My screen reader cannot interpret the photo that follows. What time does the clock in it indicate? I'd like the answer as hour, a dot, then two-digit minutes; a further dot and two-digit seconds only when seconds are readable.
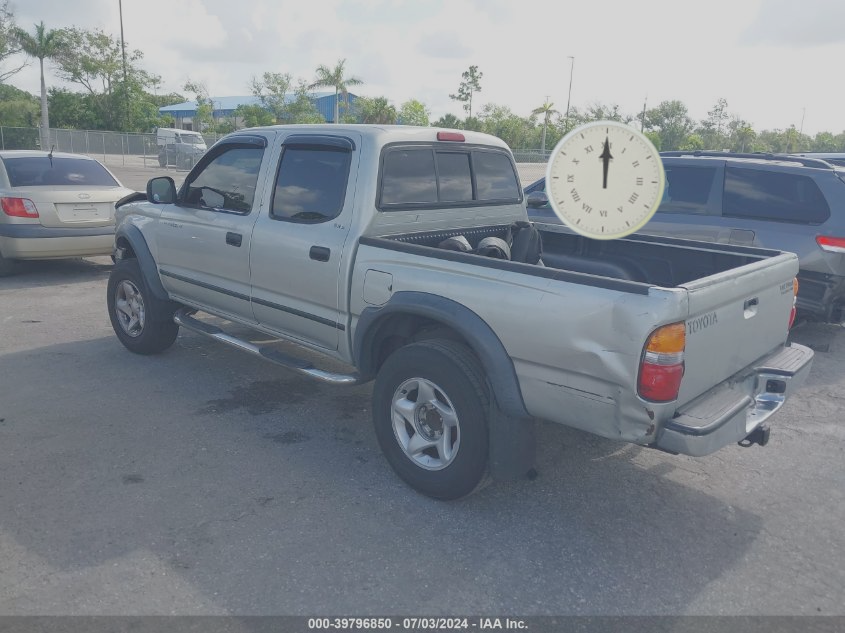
12.00
